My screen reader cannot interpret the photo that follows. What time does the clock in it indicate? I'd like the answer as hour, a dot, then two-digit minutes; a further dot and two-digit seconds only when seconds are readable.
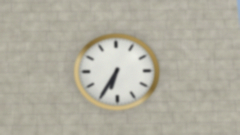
6.35
